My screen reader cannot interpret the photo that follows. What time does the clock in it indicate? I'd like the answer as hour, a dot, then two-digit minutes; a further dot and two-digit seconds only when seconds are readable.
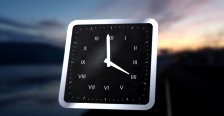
3.59
